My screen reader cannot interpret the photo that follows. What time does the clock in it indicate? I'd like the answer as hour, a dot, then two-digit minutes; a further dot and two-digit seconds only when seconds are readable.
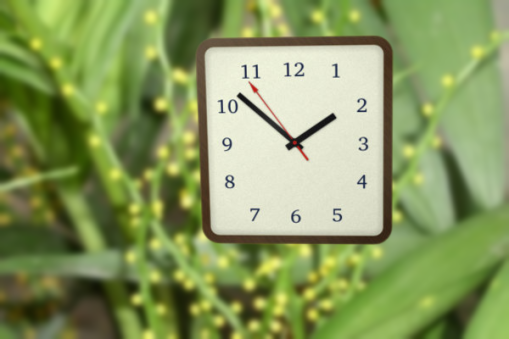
1.51.54
